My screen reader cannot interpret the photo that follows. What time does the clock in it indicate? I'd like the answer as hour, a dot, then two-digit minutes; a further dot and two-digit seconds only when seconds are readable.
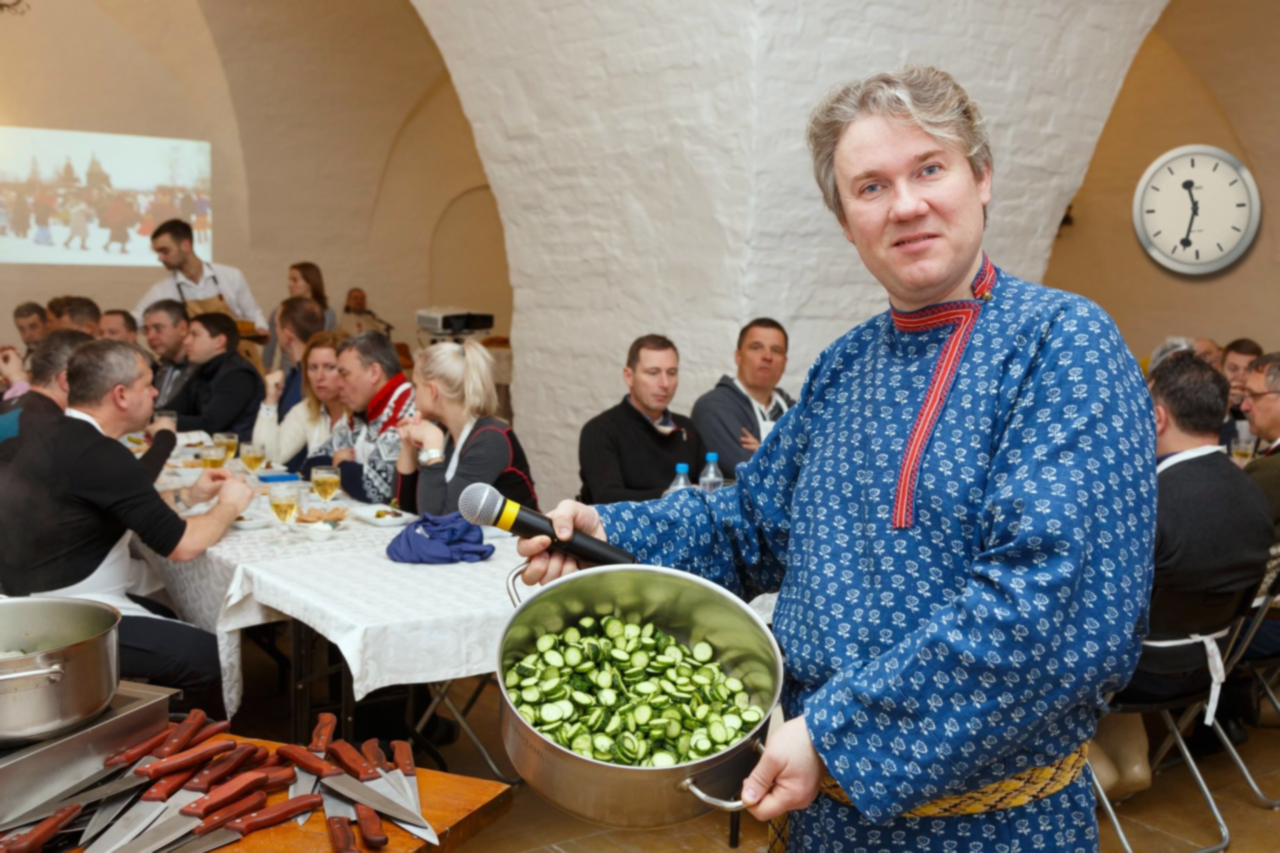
11.33
